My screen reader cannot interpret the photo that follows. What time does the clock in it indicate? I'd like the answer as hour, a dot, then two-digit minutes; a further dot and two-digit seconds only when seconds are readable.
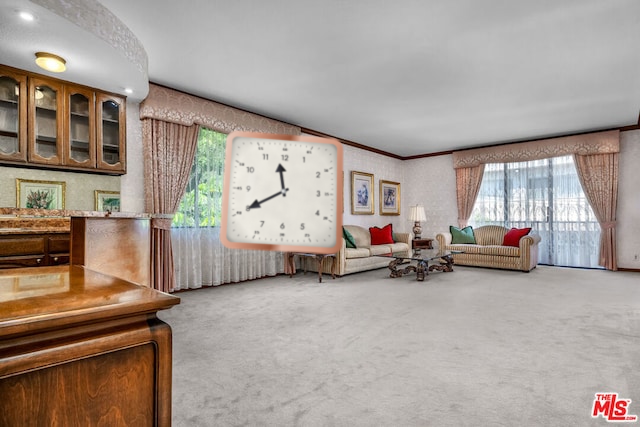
11.40
